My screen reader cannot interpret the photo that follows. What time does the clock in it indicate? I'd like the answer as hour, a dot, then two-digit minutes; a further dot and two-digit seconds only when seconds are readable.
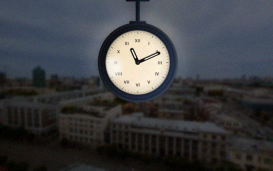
11.11
